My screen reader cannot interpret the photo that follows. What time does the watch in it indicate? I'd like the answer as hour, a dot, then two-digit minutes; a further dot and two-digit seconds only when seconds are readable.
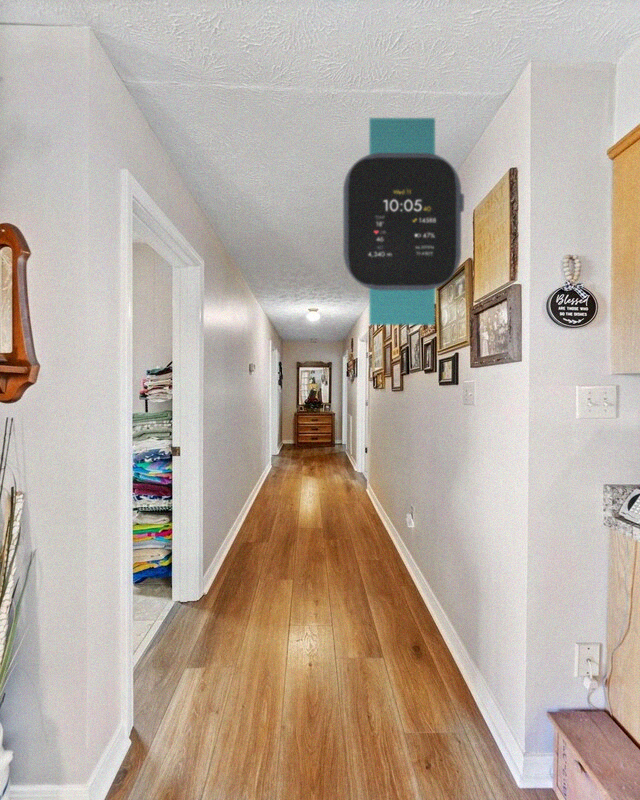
10.05
